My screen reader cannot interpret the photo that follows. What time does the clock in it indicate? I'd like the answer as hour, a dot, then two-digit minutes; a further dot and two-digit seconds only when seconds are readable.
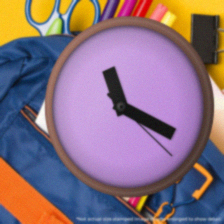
11.19.22
